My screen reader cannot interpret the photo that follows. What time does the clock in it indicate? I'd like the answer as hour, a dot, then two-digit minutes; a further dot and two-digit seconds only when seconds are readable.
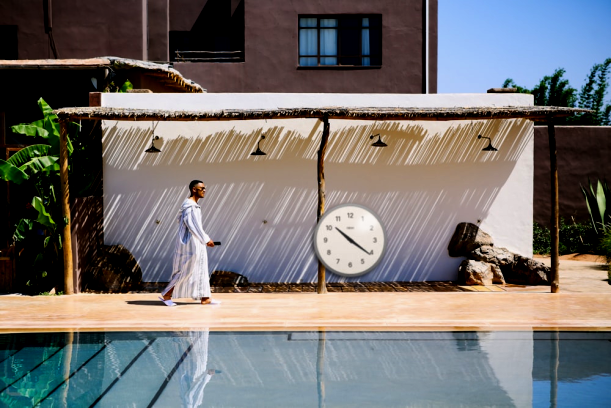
10.21
